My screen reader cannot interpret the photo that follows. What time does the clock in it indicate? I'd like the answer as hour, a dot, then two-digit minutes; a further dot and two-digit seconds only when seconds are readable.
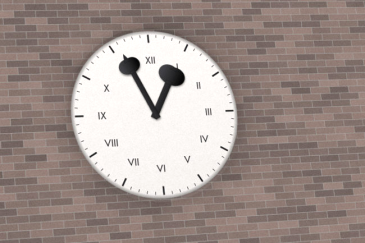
12.56
